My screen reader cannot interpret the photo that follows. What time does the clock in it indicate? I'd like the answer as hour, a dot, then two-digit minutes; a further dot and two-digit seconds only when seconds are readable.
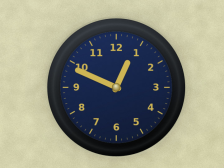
12.49
